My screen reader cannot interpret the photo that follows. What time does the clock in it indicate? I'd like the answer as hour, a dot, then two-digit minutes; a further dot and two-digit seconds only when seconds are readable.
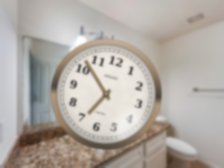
6.52
